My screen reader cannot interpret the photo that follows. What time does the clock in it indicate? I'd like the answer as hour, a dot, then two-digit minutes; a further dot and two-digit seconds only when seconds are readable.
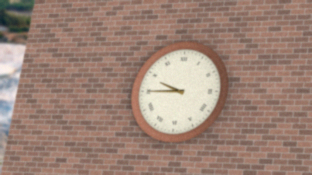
9.45
